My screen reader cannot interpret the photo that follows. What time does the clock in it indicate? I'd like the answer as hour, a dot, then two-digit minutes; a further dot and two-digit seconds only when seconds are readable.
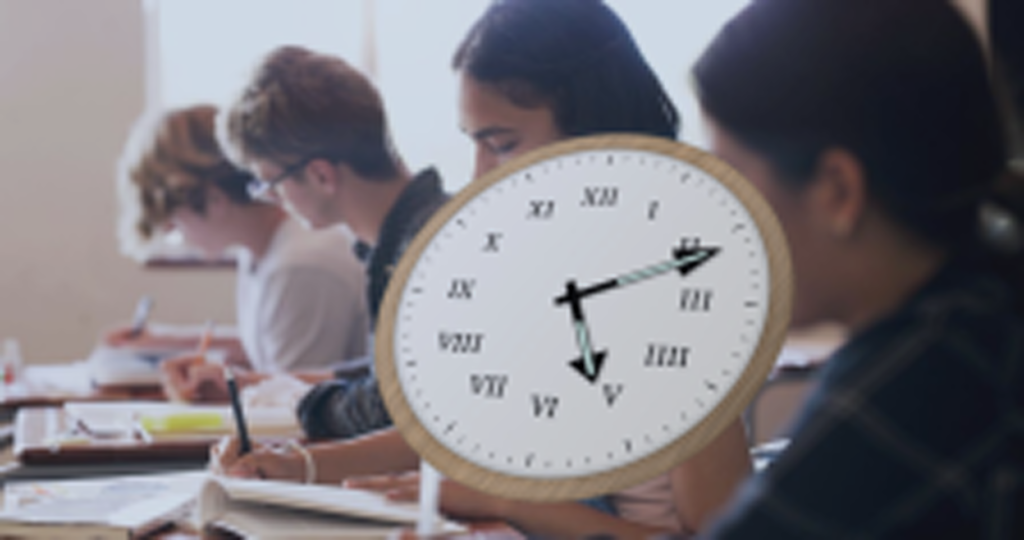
5.11
